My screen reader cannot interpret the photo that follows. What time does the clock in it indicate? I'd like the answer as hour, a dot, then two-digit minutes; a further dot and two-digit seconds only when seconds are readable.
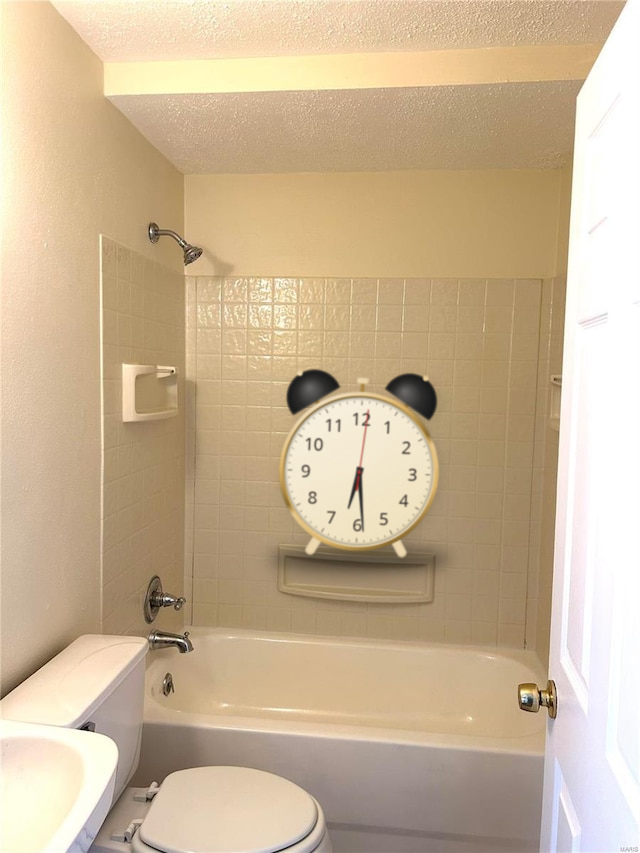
6.29.01
